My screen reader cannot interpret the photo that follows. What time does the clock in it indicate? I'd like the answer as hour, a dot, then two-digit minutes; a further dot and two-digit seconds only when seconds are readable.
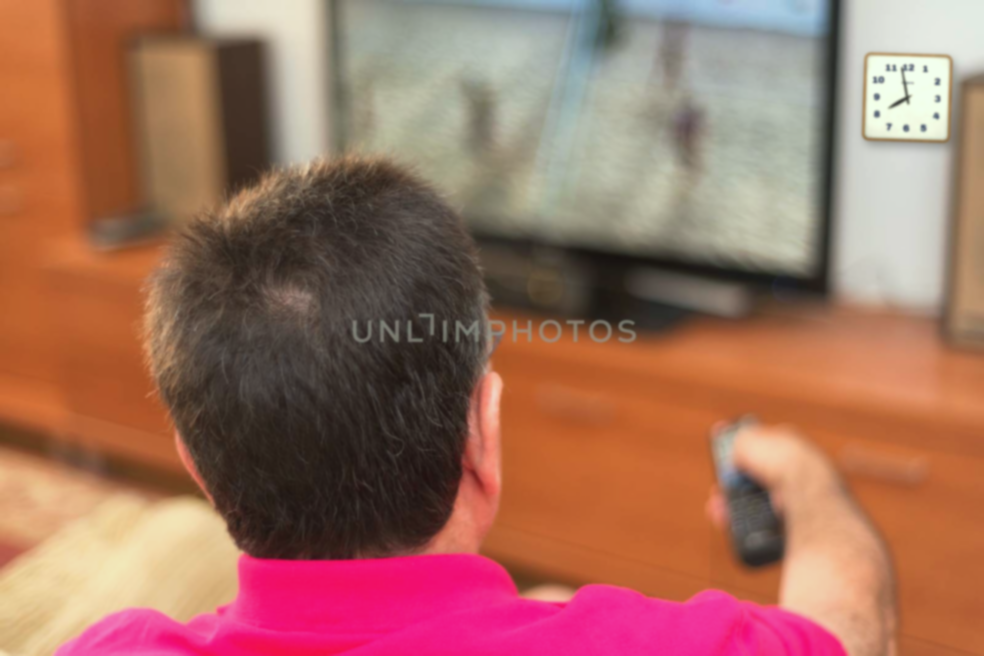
7.58
